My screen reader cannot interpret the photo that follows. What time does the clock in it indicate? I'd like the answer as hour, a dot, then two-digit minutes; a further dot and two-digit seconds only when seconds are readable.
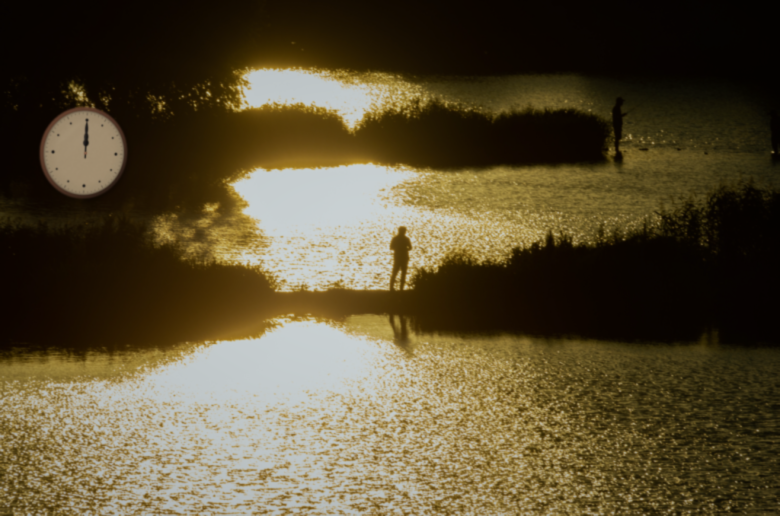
12.00
